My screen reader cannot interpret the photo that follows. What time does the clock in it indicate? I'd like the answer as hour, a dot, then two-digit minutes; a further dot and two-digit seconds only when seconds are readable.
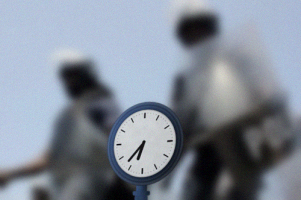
6.37
